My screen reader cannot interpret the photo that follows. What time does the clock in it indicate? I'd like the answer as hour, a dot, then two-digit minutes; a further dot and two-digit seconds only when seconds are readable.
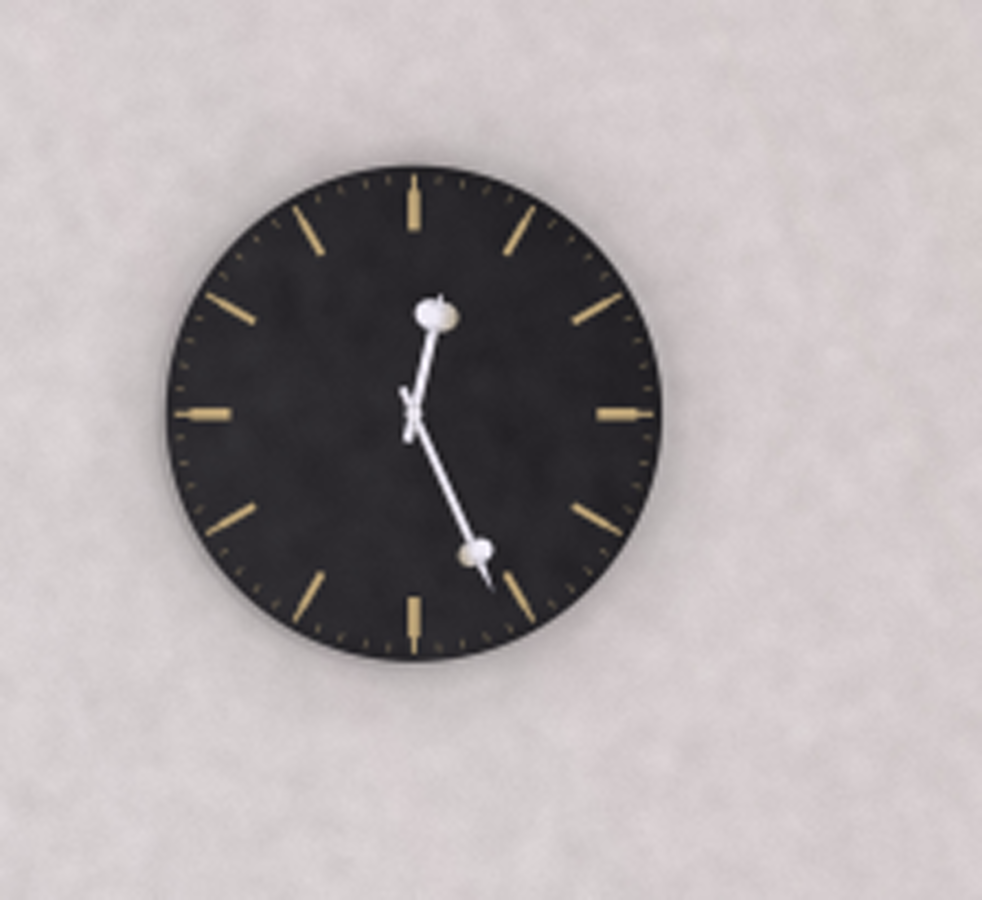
12.26
